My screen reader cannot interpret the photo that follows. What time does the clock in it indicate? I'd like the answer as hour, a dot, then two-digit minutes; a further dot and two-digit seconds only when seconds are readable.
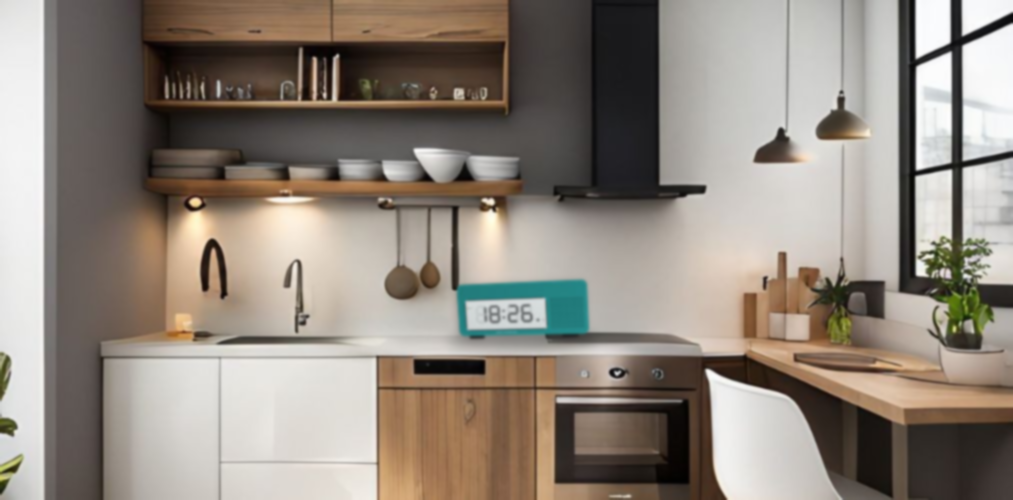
18.26
